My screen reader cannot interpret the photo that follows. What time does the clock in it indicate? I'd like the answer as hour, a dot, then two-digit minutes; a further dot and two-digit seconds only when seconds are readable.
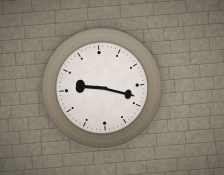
9.18
